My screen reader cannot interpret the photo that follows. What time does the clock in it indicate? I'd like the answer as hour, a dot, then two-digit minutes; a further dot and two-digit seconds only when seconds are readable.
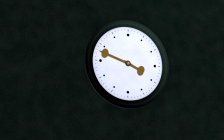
3.48
